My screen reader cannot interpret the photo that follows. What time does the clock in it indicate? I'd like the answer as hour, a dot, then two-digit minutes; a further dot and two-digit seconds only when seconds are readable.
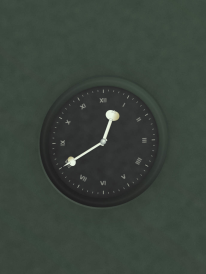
12.40
